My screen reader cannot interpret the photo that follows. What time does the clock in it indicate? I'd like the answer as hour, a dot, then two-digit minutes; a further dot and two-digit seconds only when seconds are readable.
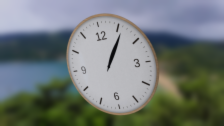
1.06
